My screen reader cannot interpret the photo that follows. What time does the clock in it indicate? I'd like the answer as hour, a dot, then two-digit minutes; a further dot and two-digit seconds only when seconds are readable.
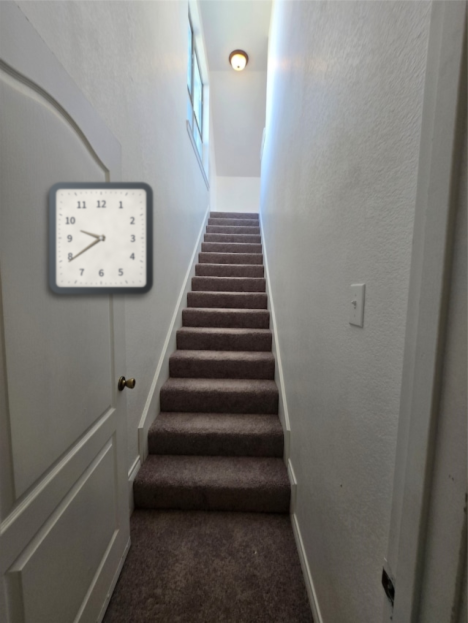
9.39
